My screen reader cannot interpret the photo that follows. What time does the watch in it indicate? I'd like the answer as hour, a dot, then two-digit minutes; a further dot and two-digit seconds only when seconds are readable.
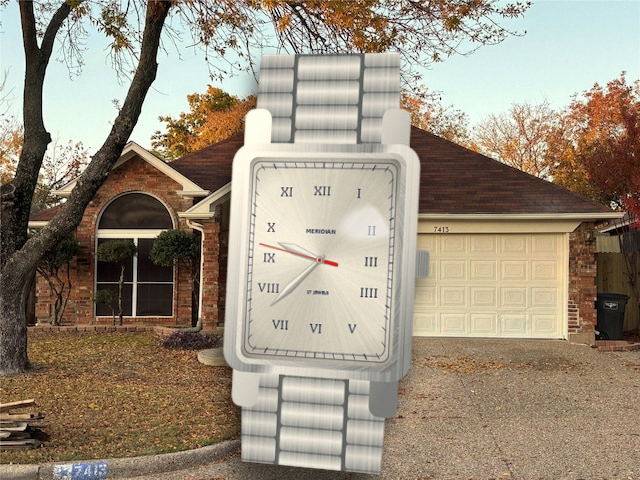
9.37.47
